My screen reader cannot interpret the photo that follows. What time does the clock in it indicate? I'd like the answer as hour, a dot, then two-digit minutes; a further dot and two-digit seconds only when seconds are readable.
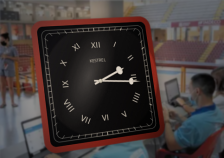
2.16
